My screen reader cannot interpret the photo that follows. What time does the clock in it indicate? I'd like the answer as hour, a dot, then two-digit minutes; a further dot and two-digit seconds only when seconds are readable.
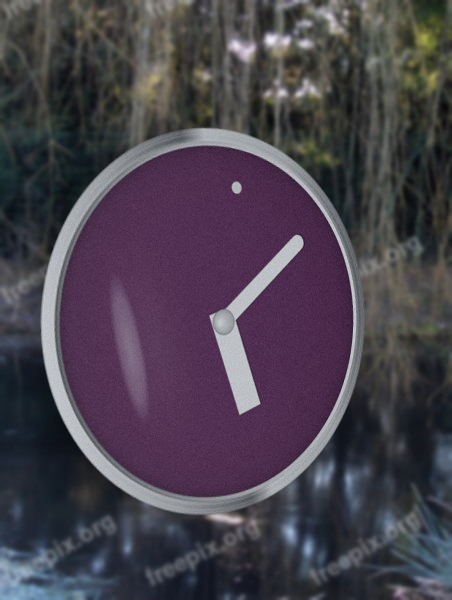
5.07
